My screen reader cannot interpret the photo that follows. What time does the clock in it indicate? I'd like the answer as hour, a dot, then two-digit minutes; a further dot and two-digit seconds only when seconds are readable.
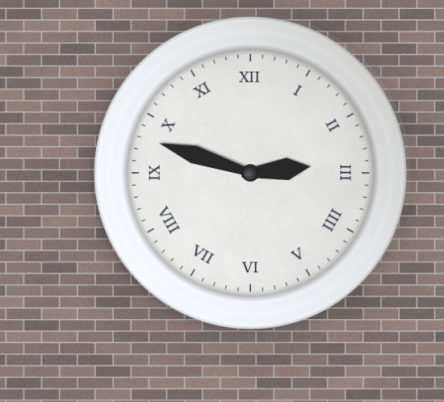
2.48
